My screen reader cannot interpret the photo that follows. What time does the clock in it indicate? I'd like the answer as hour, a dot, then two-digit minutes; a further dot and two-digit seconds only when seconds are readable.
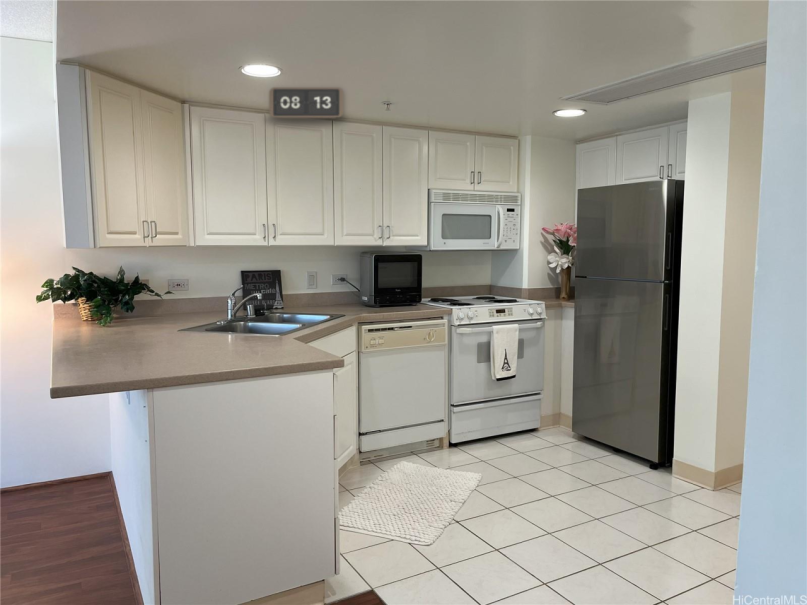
8.13
